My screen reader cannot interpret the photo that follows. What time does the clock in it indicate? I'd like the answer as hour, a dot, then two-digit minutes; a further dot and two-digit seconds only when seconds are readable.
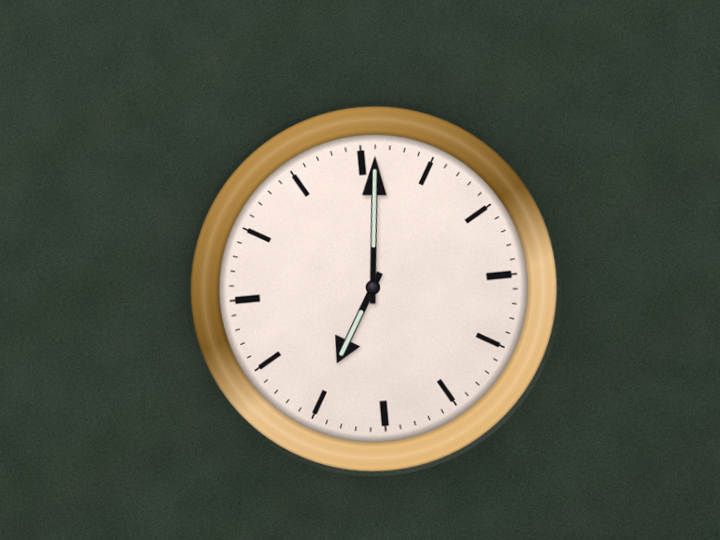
7.01
